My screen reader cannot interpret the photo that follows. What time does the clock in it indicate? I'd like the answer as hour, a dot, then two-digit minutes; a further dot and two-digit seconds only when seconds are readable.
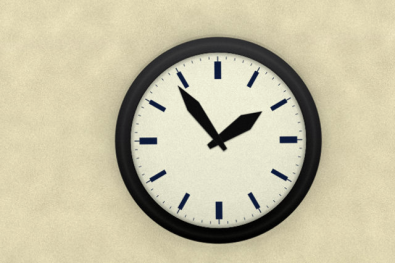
1.54
